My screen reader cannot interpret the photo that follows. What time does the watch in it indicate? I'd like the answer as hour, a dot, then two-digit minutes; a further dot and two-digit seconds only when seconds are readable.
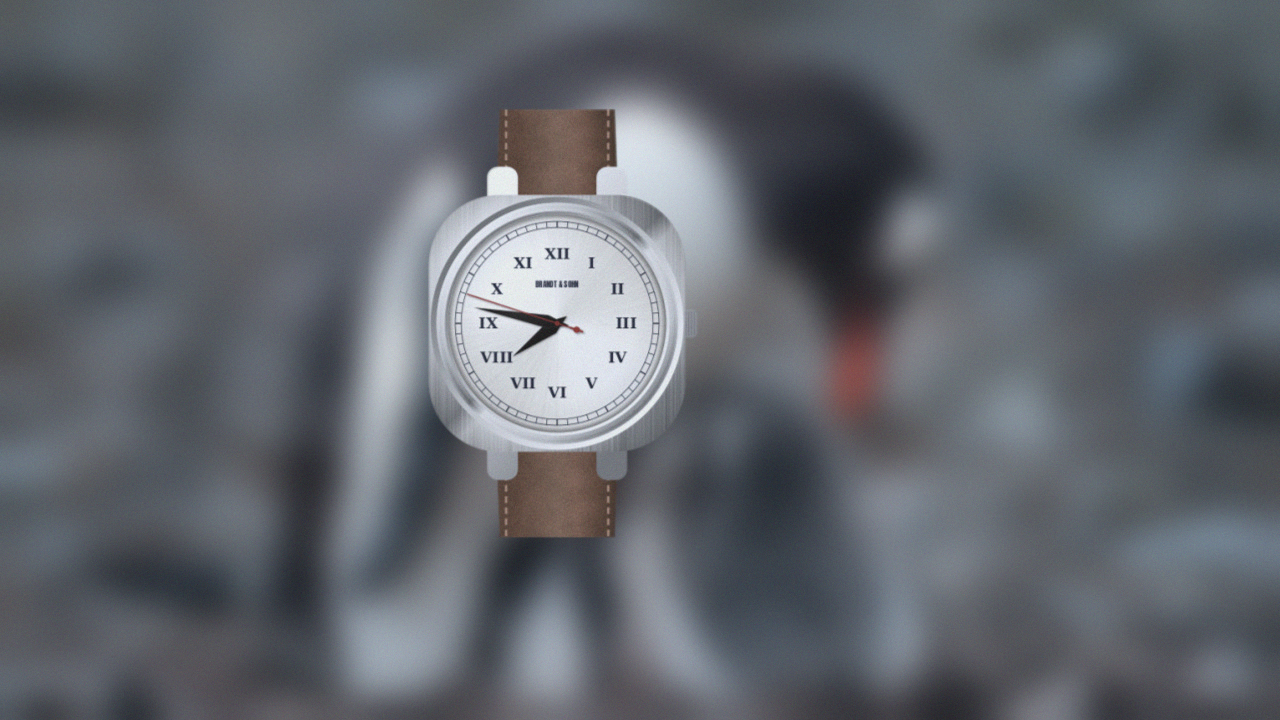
7.46.48
